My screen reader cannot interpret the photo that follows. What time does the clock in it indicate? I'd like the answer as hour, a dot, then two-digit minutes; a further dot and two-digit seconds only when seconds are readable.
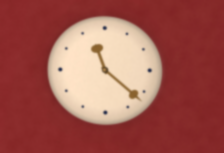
11.22
